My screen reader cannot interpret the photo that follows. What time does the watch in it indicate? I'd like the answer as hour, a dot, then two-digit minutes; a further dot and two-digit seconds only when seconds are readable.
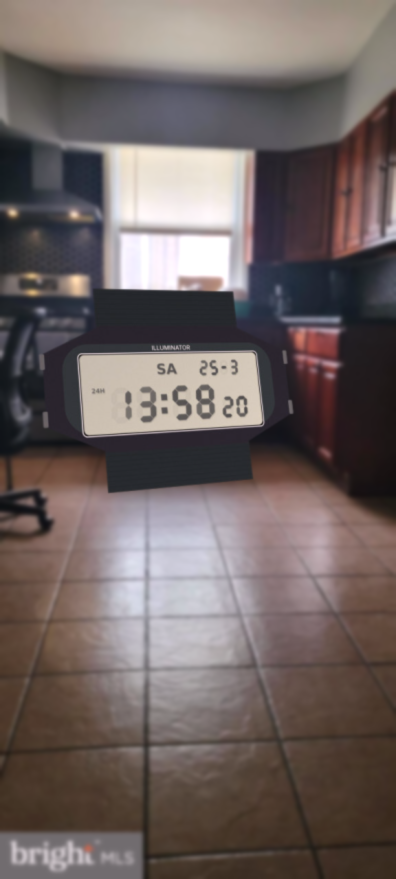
13.58.20
